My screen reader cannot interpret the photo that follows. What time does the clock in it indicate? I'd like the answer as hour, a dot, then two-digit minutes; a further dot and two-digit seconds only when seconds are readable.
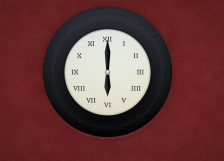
6.00
